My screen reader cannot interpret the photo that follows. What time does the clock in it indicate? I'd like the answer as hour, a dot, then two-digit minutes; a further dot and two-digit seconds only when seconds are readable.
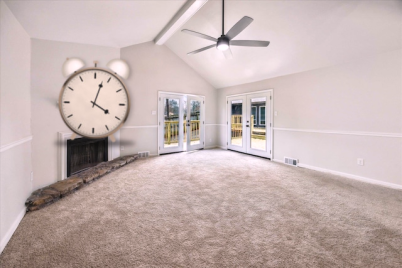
4.03
